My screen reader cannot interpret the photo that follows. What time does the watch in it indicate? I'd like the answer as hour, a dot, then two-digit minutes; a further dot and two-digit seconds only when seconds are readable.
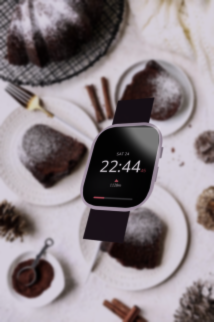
22.44
